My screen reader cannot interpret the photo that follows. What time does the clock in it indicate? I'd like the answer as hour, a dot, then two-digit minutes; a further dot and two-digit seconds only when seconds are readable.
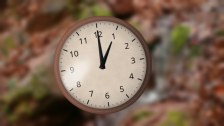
1.00
